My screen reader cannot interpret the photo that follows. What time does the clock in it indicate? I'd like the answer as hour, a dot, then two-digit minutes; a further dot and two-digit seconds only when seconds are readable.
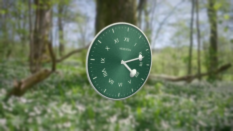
4.12
